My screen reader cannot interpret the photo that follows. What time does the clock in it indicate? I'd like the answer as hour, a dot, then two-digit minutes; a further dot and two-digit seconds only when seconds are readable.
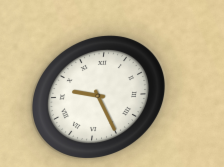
9.25
